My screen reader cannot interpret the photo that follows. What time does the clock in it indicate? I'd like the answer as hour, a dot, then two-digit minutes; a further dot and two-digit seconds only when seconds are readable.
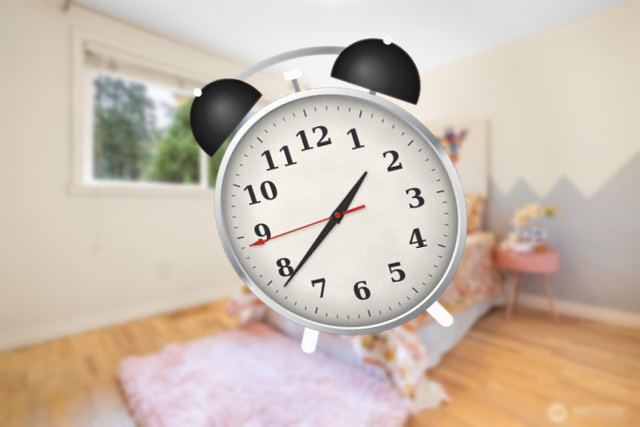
1.38.44
